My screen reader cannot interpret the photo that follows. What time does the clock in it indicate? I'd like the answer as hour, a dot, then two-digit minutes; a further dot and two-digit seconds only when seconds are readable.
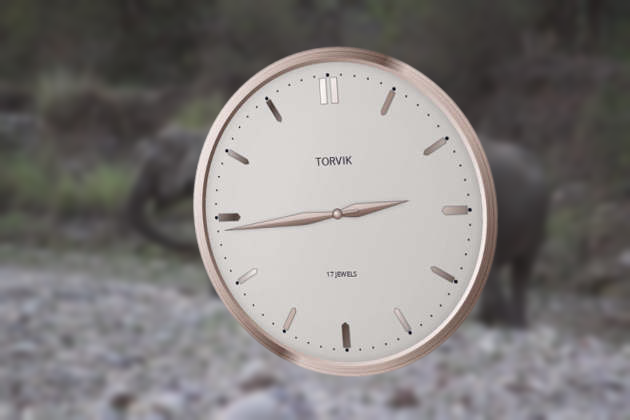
2.44
